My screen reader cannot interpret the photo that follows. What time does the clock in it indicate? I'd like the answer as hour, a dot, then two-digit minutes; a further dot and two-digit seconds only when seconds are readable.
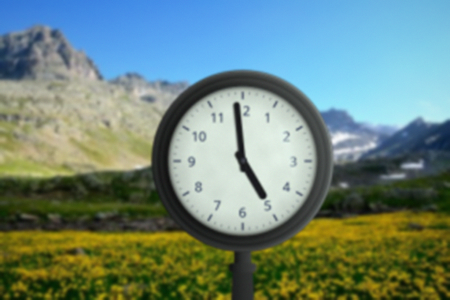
4.59
